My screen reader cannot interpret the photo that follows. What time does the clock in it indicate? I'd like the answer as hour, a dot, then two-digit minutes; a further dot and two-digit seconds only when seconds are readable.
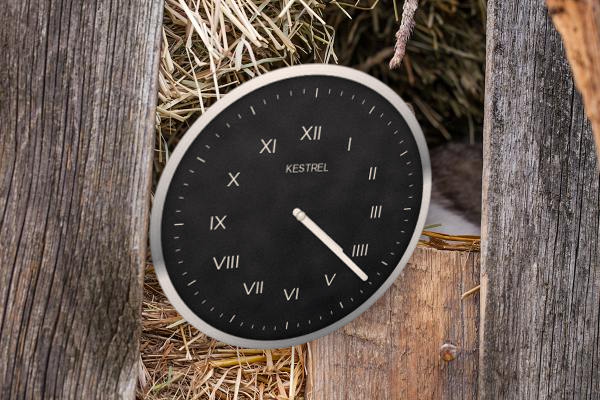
4.22
